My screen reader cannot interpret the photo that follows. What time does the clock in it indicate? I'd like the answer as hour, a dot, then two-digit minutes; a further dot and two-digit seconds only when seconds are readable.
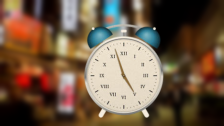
4.57
